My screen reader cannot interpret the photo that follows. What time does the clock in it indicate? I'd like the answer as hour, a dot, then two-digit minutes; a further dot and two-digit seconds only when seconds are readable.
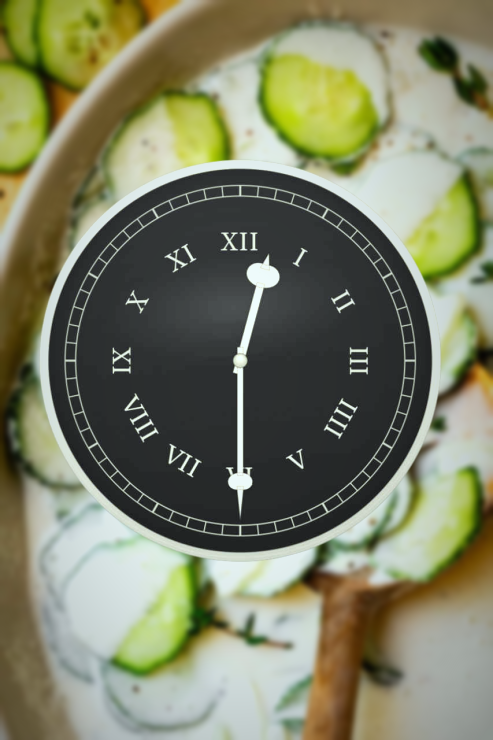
12.30
